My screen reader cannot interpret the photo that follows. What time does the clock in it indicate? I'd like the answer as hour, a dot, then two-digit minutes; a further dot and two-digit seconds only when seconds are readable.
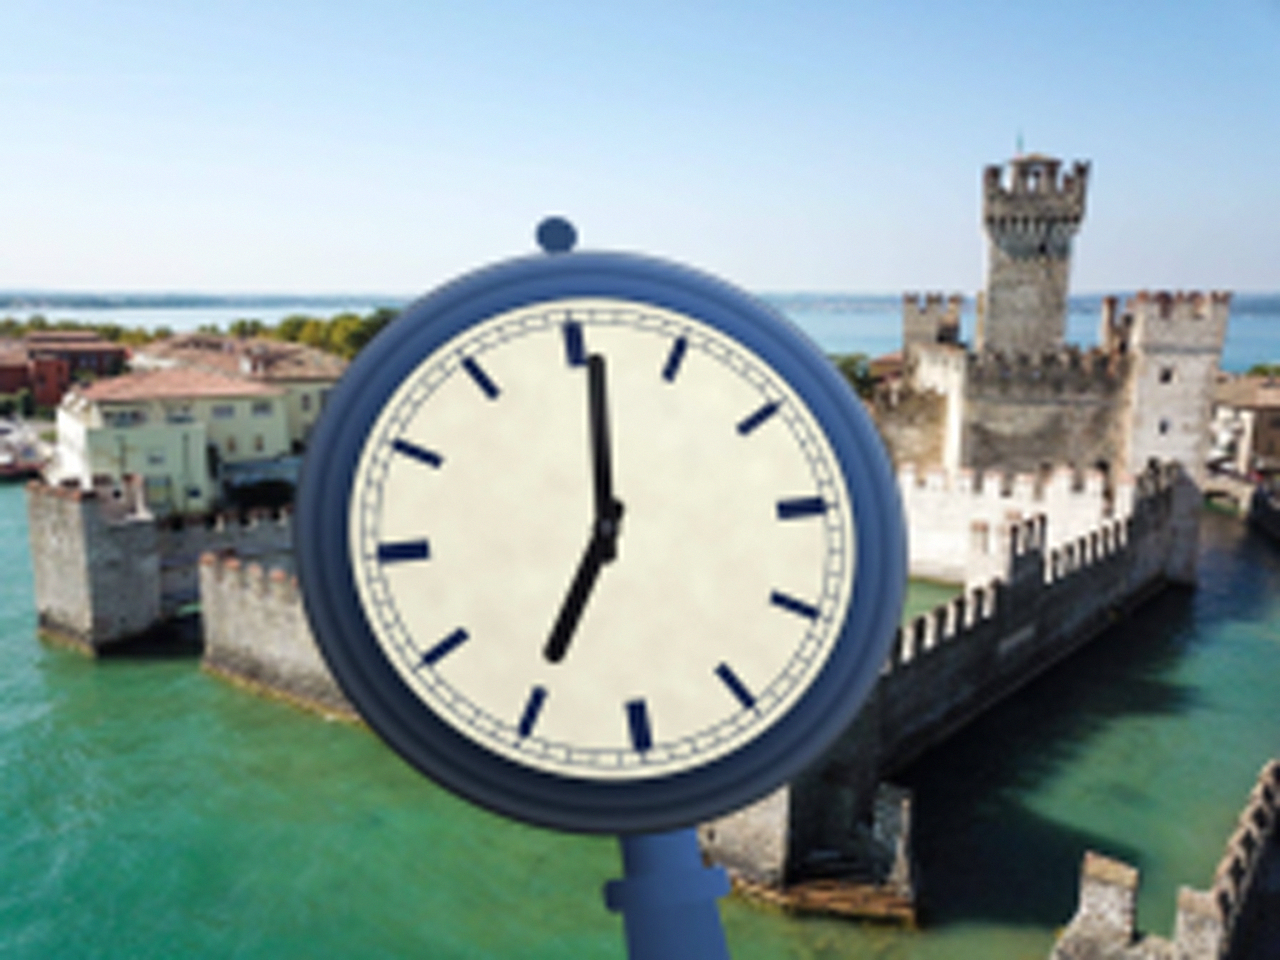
7.01
